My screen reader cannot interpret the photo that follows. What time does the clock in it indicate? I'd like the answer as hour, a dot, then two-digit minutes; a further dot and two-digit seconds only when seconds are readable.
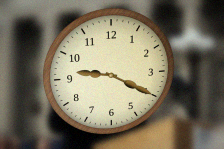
9.20
